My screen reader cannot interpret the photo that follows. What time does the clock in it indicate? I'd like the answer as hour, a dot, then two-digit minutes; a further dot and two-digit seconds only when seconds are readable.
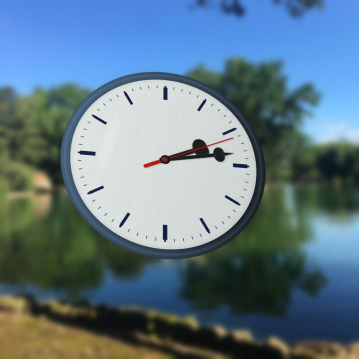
2.13.11
